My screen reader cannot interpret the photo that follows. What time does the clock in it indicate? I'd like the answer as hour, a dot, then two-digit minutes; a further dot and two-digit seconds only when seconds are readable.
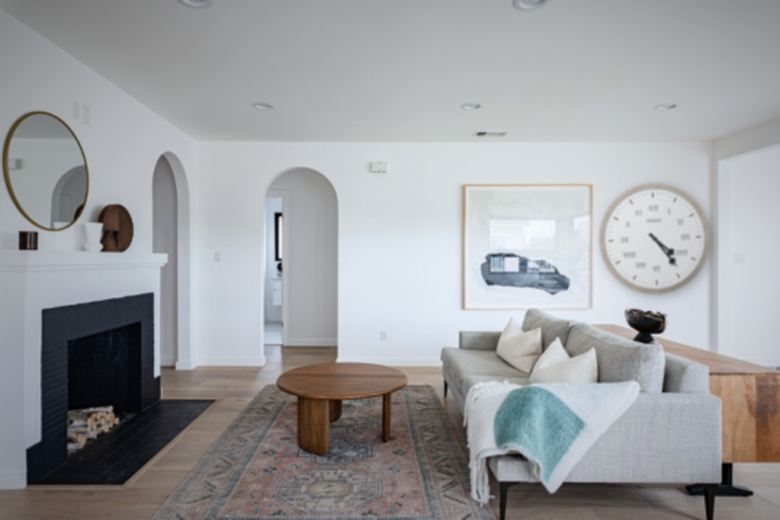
4.24
